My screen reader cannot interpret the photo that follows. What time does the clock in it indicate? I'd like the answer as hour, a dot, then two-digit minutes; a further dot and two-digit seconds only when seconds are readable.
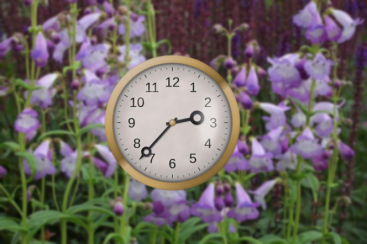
2.37
